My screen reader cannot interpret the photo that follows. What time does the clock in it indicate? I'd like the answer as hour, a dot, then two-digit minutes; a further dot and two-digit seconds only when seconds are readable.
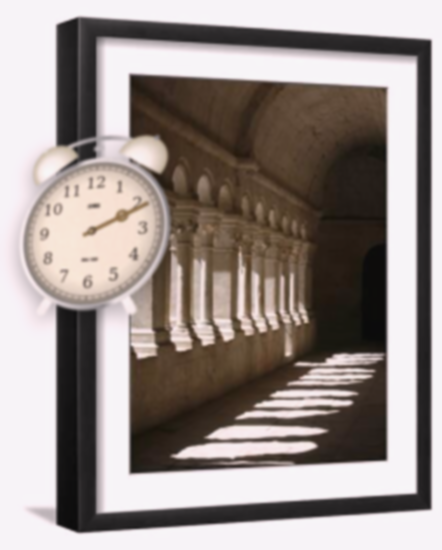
2.11
